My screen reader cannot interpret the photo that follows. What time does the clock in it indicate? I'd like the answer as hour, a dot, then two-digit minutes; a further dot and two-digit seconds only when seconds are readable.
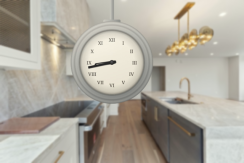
8.43
